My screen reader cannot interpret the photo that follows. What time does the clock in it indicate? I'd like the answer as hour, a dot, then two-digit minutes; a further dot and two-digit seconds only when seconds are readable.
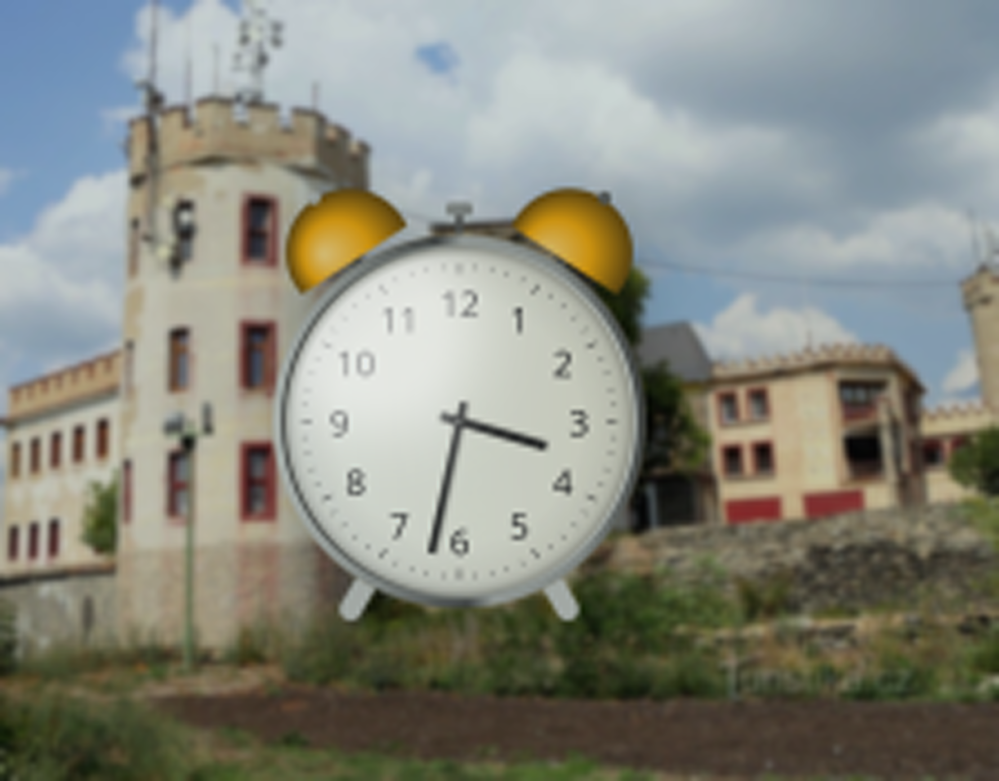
3.32
